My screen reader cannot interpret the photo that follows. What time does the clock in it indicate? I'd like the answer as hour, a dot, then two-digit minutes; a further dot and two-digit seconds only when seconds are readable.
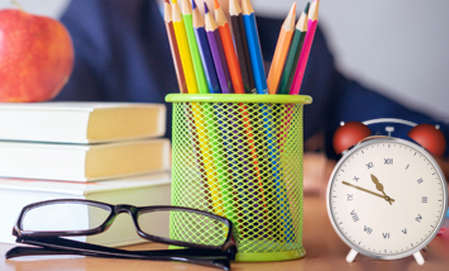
10.48
